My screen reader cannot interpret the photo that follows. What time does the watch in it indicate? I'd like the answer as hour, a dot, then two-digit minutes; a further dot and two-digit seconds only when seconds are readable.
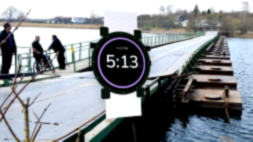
5.13
